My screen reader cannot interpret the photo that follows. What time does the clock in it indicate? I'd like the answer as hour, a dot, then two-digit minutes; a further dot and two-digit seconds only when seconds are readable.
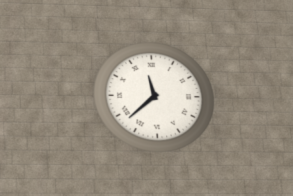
11.38
